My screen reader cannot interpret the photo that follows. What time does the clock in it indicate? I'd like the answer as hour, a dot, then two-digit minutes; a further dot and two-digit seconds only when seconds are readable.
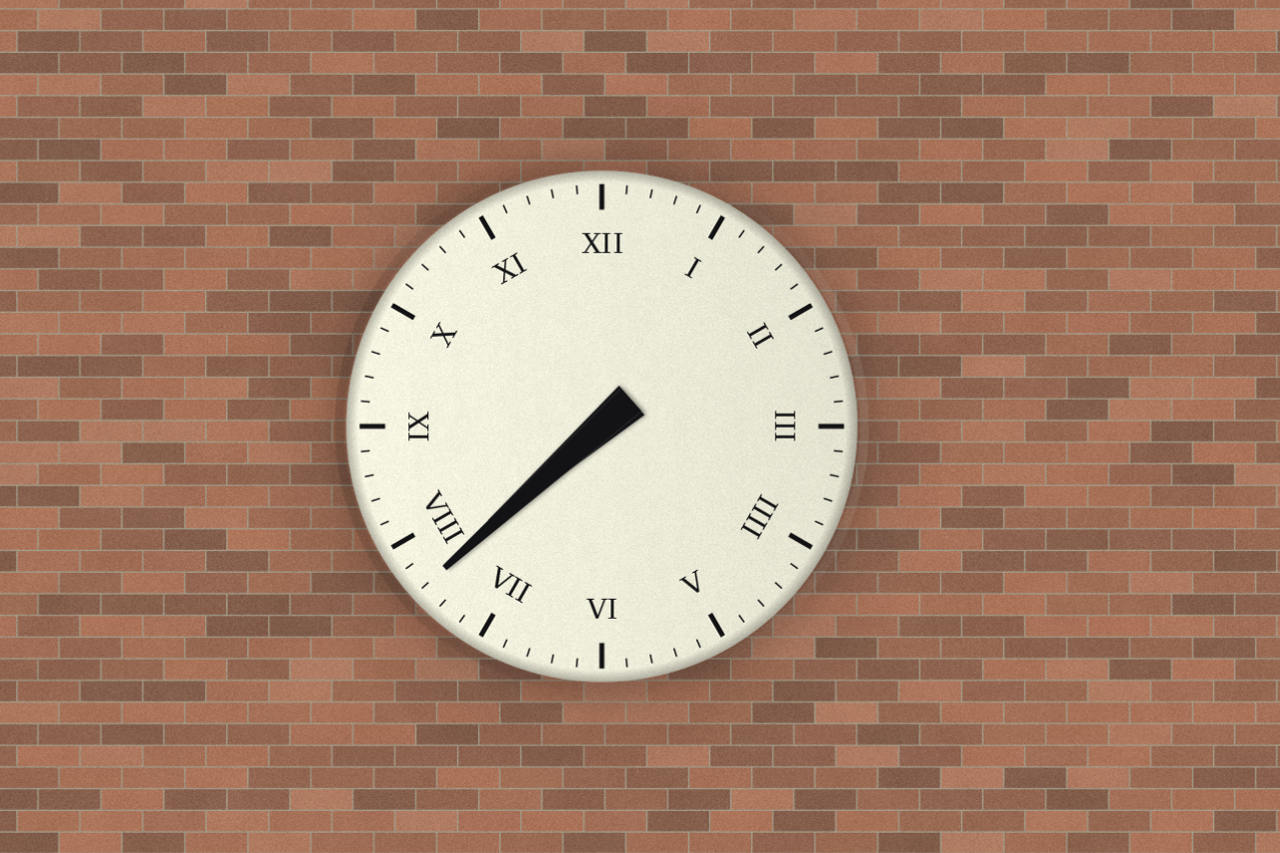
7.38
